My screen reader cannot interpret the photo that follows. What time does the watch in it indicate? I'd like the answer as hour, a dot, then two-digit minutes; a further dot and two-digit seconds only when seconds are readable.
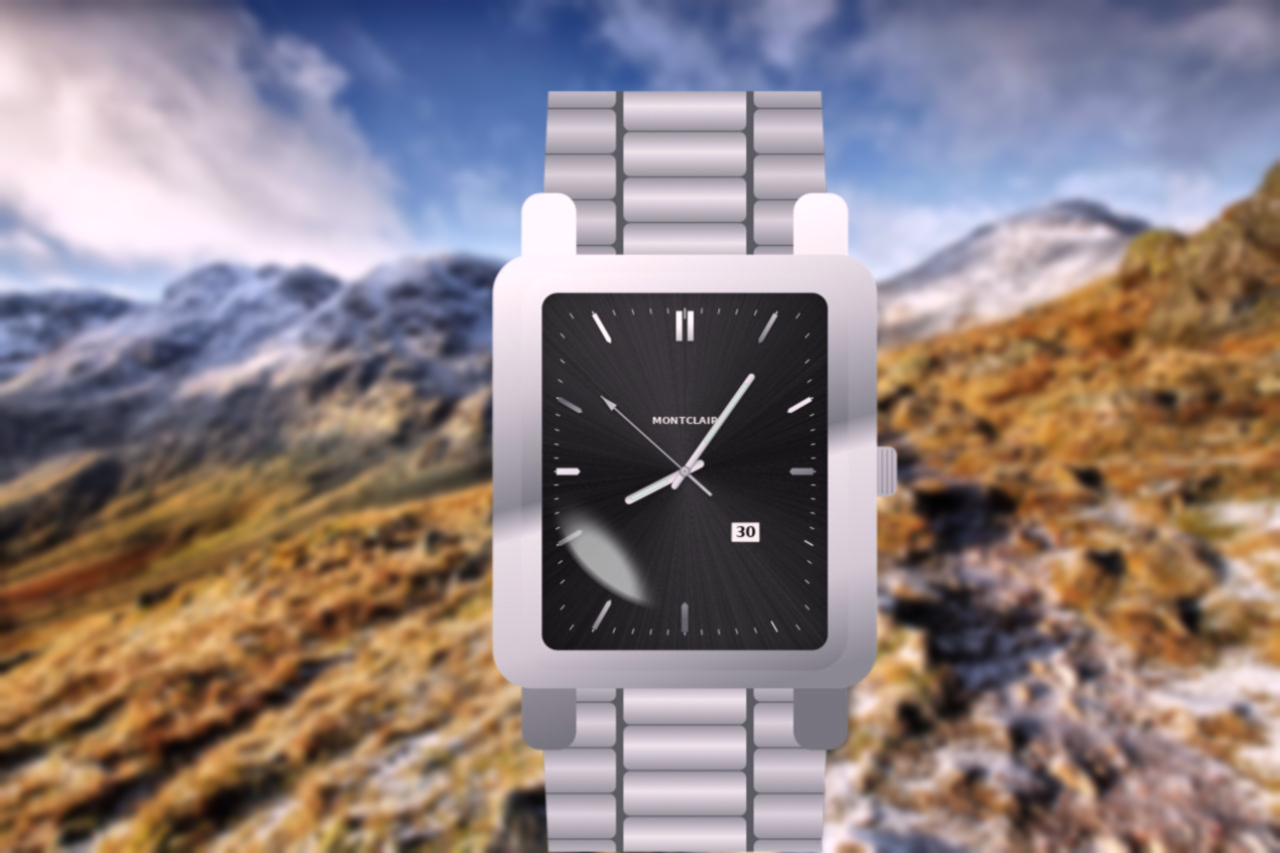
8.05.52
